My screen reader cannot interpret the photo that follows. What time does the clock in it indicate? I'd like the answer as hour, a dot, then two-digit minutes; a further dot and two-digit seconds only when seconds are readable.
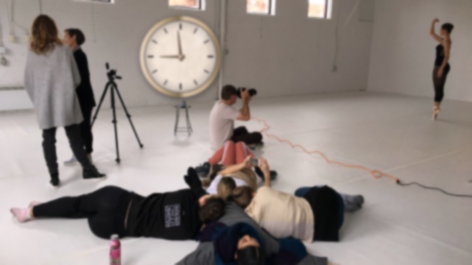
8.59
